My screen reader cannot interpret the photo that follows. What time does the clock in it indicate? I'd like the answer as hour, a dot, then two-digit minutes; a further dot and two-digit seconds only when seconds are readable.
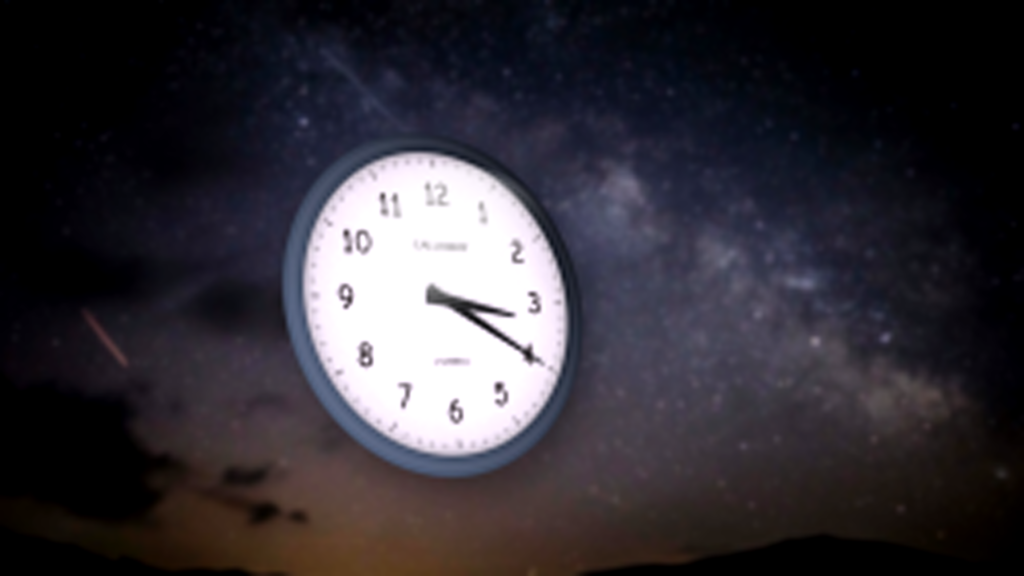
3.20
